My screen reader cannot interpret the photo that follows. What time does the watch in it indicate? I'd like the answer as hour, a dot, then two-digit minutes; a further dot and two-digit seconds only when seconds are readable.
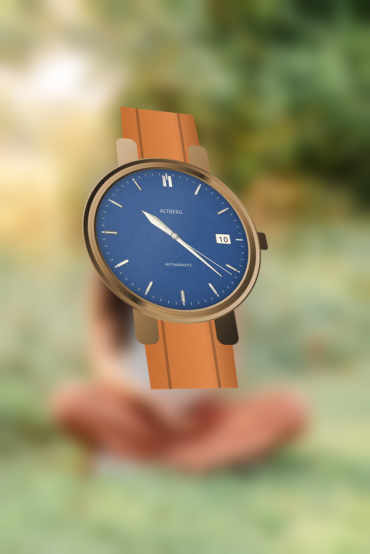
10.22.21
